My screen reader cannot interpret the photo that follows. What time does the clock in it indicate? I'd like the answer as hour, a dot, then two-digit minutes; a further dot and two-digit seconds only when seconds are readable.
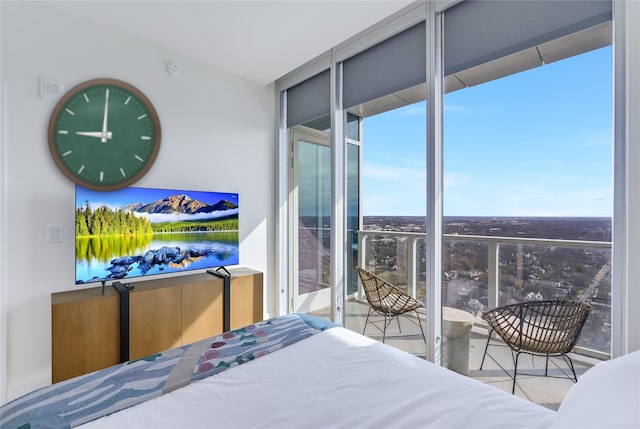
9.00
